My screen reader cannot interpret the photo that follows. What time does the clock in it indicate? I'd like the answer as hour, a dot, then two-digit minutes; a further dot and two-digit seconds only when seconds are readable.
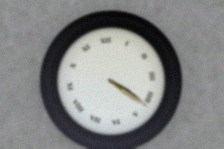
4.22
